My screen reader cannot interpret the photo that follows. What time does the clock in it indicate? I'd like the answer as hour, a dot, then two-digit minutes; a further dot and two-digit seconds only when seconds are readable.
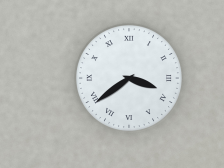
3.39
